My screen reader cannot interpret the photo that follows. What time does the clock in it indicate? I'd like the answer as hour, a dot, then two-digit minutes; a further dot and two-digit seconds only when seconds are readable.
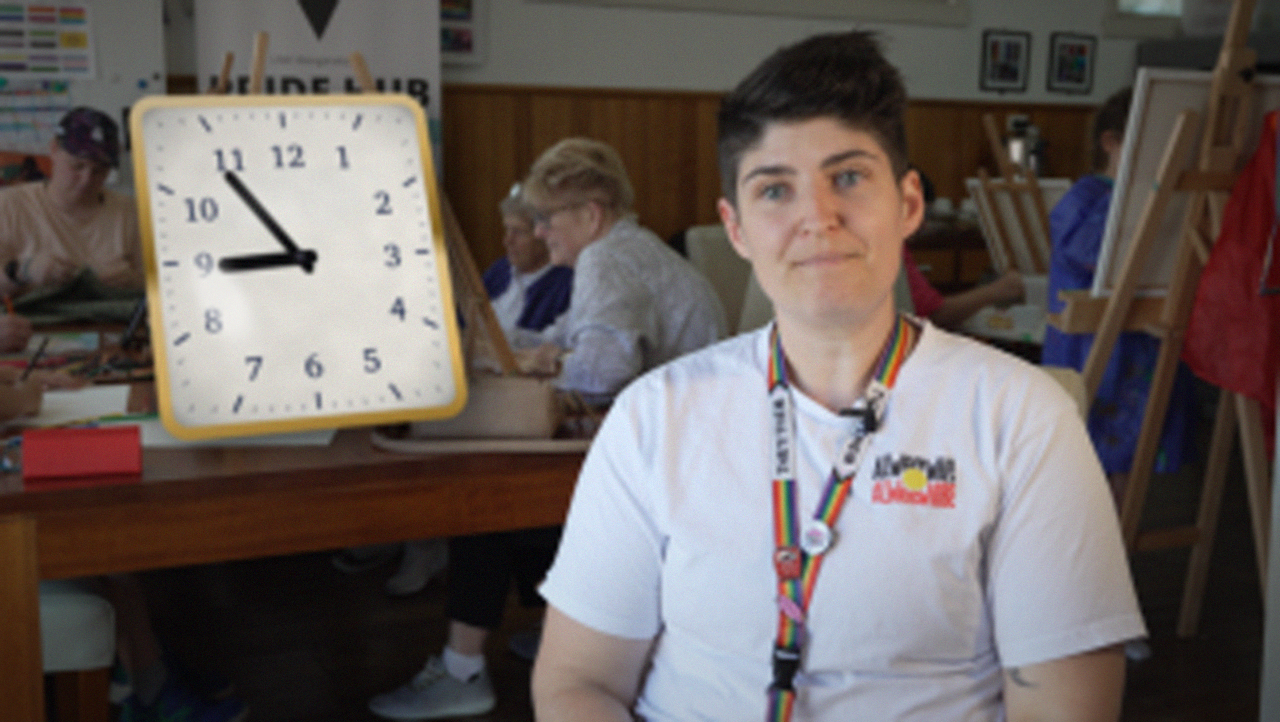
8.54
